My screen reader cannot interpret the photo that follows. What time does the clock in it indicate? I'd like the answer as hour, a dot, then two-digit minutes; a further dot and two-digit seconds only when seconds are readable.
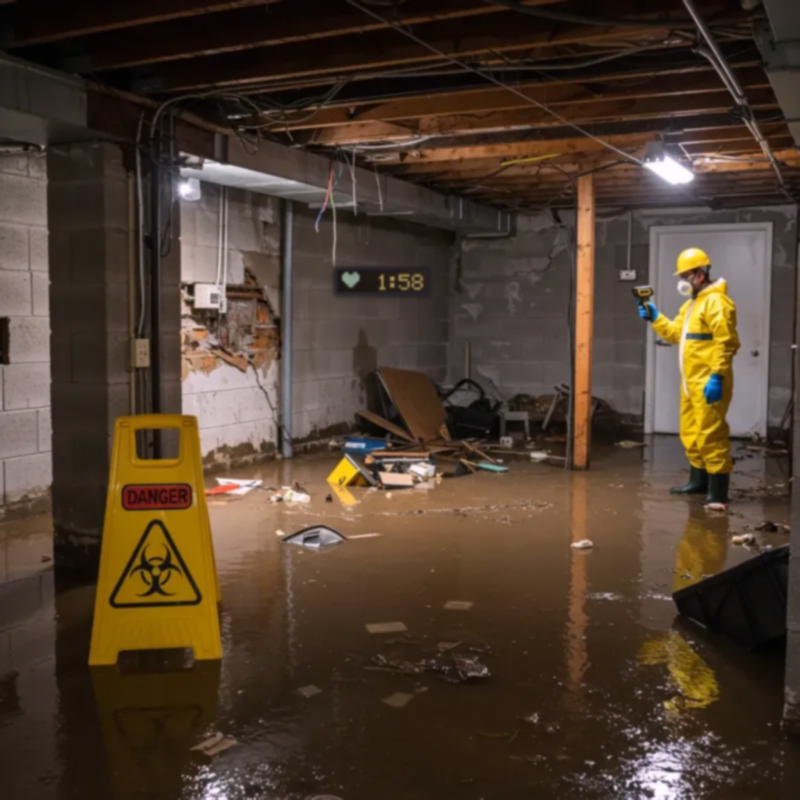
1.58
